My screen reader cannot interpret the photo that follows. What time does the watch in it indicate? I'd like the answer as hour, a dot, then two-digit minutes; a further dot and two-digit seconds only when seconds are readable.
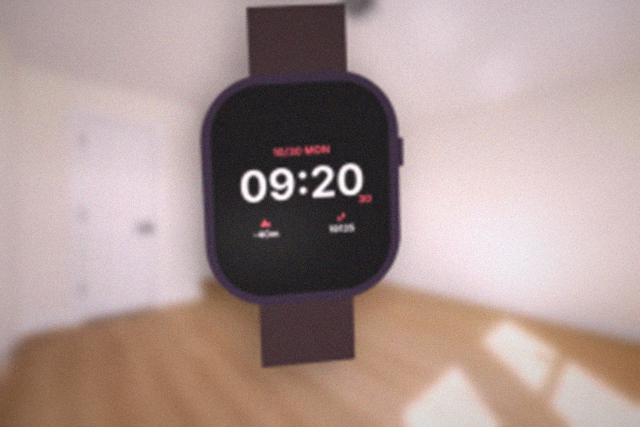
9.20
